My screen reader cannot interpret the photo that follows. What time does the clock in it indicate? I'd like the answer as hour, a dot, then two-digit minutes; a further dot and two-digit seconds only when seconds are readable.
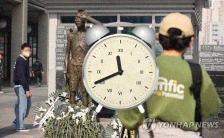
11.41
